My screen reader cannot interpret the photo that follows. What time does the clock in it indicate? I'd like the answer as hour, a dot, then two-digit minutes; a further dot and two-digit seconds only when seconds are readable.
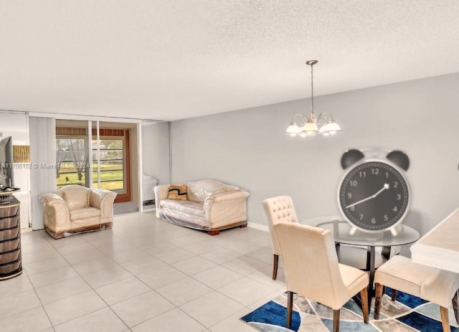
1.41
